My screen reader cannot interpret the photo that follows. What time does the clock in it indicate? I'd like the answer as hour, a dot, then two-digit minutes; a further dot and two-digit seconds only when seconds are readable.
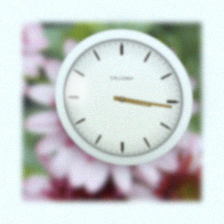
3.16
